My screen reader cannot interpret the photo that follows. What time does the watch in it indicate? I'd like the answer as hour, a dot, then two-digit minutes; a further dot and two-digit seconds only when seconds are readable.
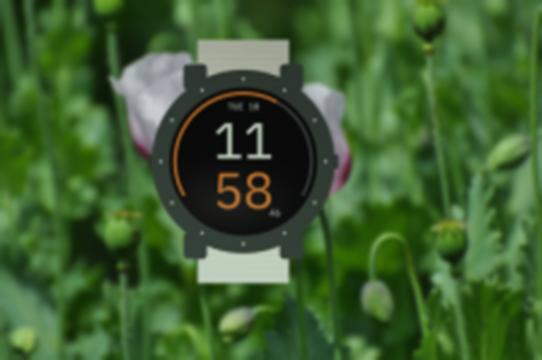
11.58
